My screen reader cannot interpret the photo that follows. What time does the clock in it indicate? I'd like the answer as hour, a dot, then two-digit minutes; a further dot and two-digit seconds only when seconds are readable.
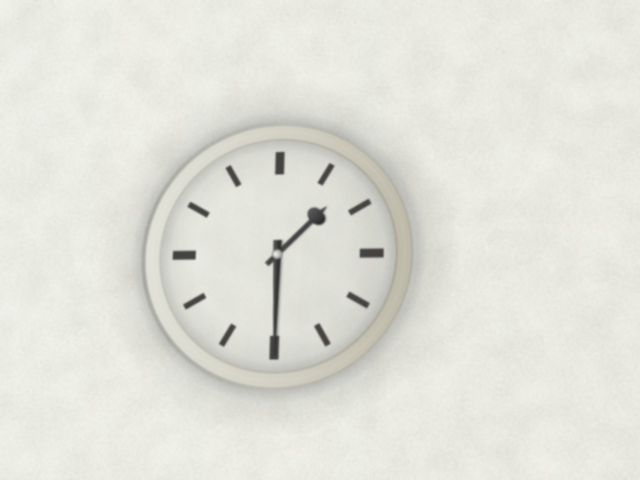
1.30
